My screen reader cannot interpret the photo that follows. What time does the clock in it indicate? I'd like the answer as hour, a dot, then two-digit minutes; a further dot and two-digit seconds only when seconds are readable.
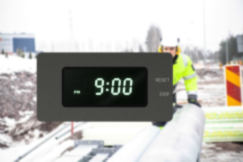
9.00
